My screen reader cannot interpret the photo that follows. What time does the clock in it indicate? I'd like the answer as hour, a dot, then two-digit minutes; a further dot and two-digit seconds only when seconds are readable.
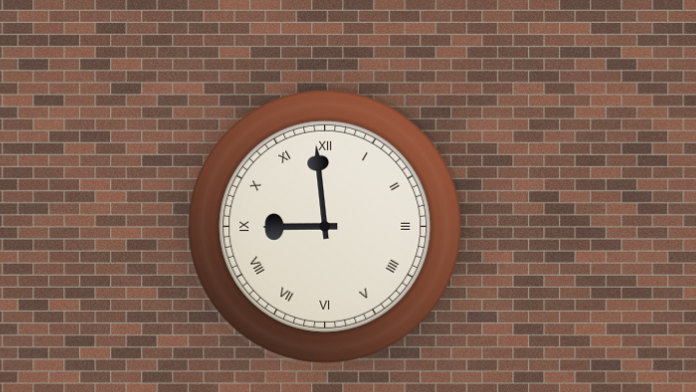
8.59
